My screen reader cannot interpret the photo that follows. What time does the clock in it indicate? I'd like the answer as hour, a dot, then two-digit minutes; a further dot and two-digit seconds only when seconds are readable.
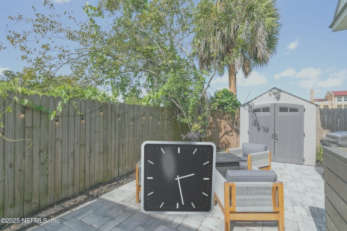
2.28
